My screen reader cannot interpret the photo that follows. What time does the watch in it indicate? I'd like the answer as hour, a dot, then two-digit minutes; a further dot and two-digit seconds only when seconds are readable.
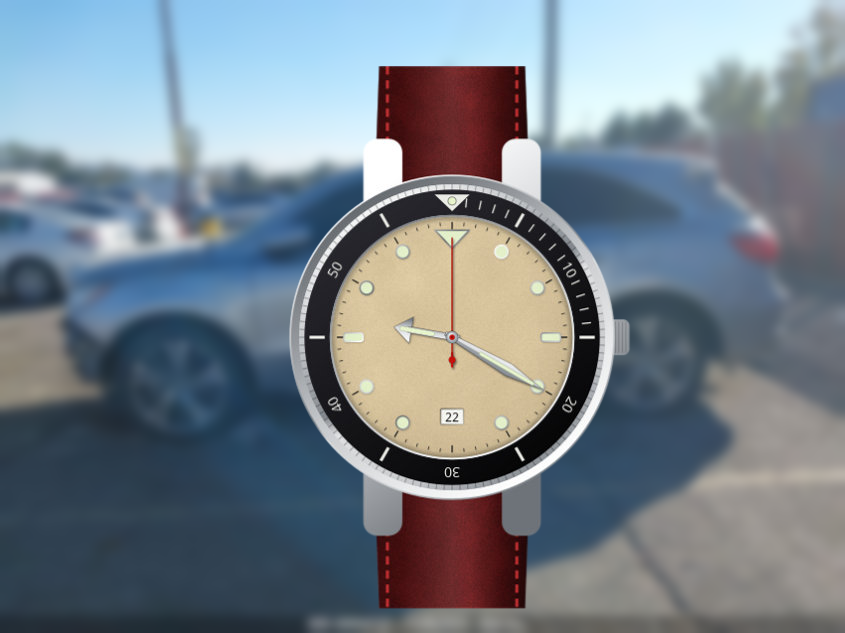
9.20.00
